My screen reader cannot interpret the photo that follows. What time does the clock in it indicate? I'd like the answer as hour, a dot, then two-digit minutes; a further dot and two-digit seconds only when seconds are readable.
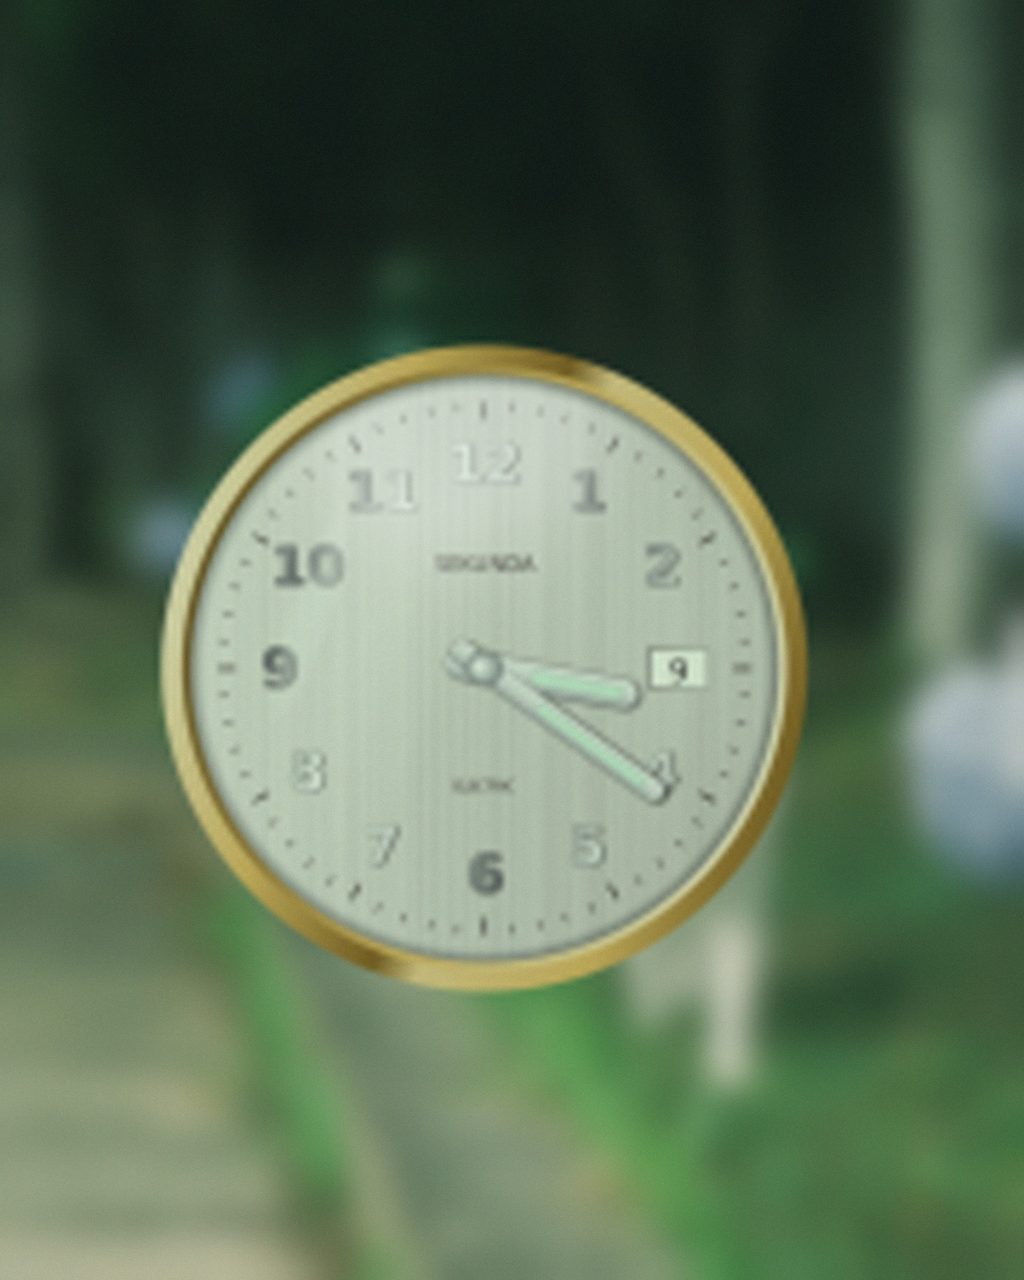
3.21
